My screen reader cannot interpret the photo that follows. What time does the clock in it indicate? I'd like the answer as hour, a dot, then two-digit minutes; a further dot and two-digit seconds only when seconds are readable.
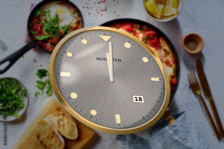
12.01
